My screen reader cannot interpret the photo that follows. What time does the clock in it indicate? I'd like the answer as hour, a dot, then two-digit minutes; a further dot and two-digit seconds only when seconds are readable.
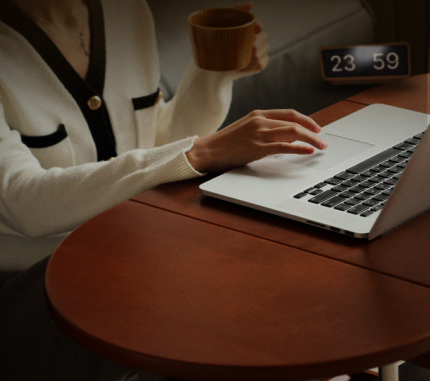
23.59
